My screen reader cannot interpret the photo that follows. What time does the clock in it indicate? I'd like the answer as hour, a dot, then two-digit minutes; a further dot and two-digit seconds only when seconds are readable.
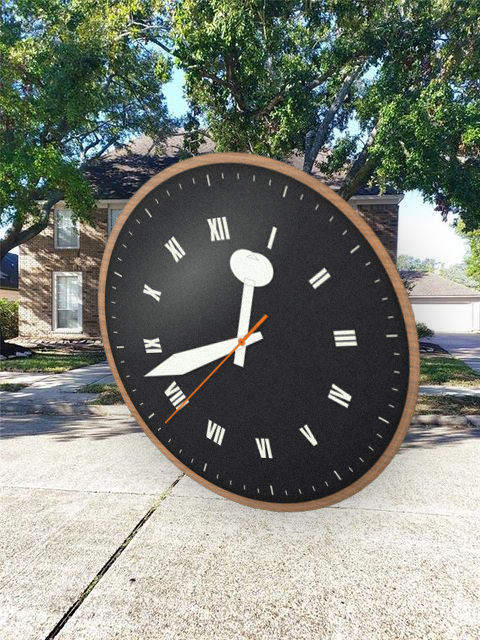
12.42.39
